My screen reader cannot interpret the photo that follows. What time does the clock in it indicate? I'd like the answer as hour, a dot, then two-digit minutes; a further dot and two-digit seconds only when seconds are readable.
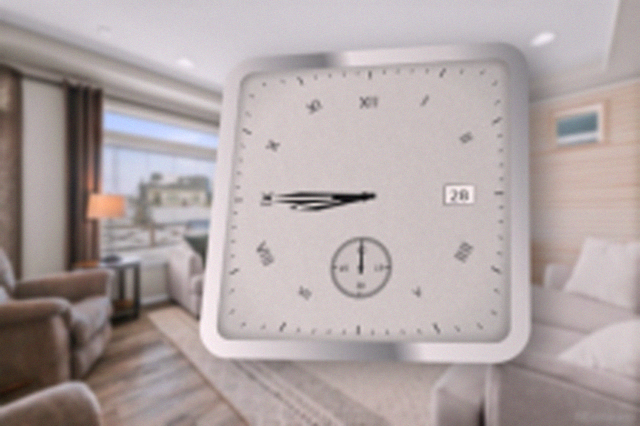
8.45
